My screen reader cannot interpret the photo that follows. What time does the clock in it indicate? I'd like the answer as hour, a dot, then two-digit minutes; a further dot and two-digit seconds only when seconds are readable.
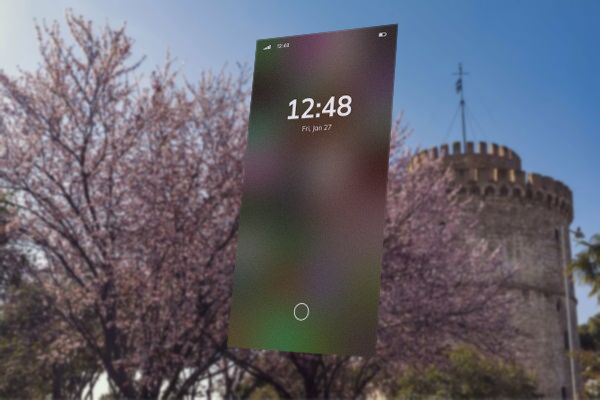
12.48
